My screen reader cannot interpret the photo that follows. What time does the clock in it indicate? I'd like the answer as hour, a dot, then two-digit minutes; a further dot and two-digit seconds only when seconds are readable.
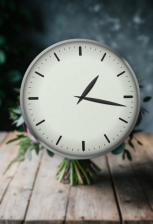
1.17
